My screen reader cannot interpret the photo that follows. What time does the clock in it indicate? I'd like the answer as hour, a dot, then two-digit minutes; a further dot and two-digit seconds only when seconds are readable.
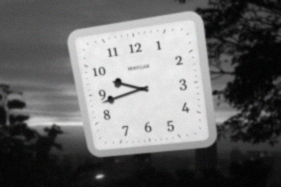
9.43
